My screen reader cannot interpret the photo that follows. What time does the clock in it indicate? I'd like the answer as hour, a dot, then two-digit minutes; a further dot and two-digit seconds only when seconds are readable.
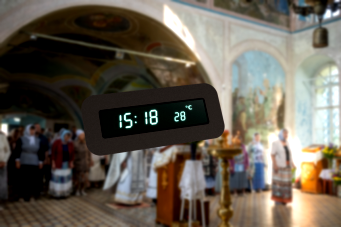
15.18
